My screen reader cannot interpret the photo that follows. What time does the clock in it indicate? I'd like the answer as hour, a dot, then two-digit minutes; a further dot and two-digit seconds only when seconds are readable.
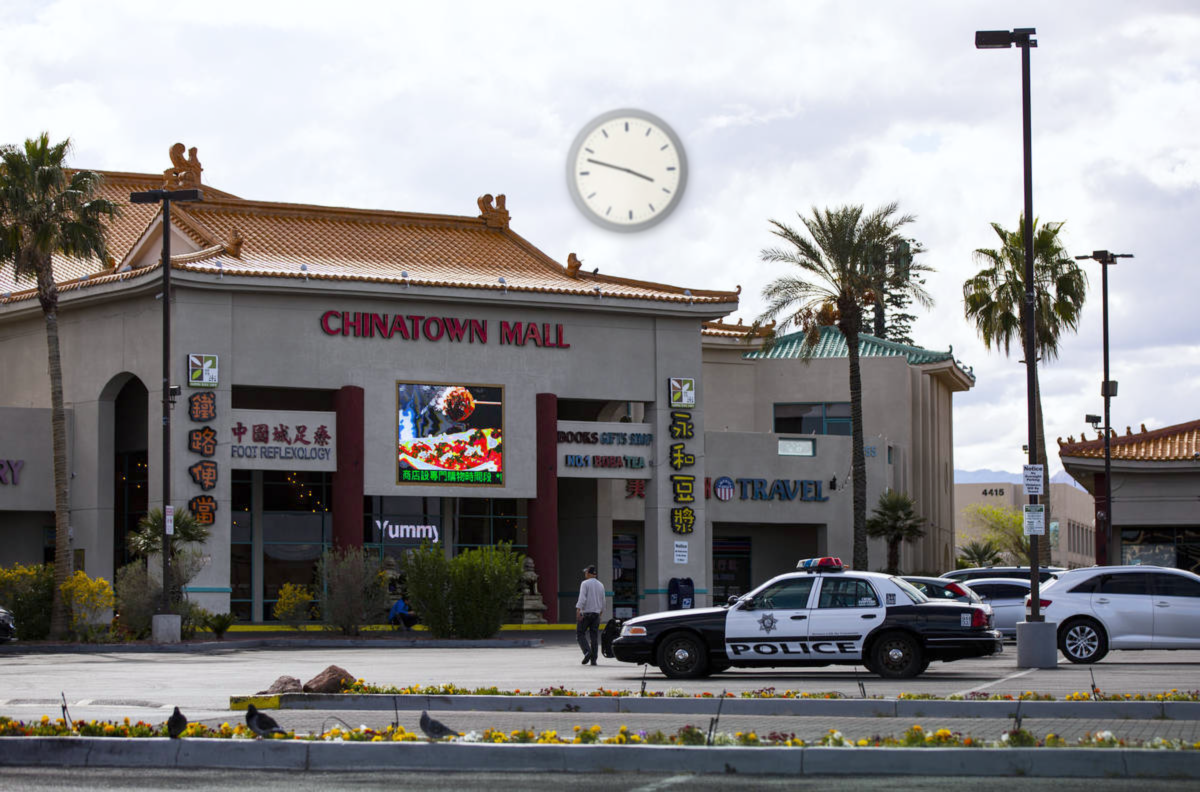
3.48
